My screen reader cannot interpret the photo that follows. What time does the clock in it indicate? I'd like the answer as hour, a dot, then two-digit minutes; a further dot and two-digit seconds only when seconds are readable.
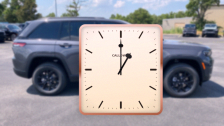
1.00
